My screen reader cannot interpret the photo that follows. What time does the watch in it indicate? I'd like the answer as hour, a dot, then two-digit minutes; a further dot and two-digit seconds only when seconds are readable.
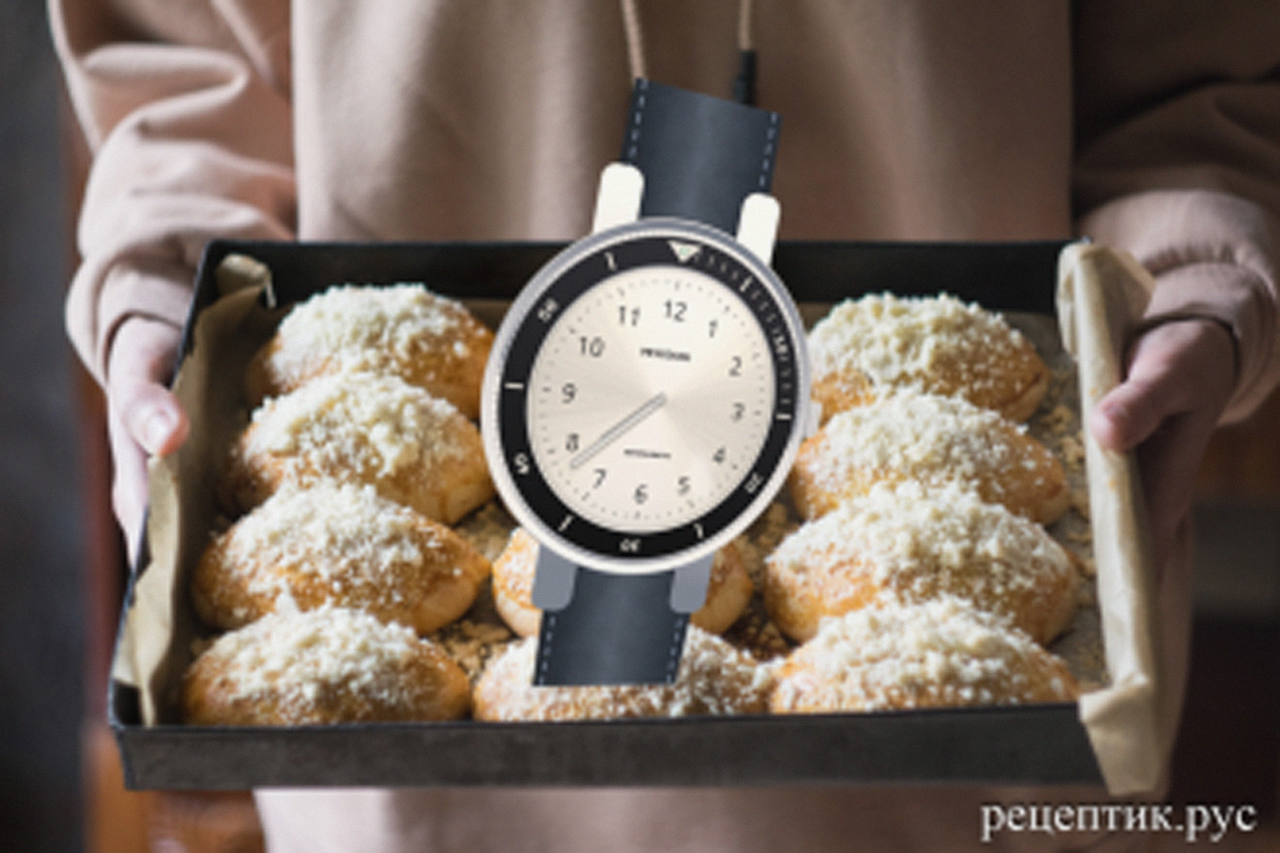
7.38
